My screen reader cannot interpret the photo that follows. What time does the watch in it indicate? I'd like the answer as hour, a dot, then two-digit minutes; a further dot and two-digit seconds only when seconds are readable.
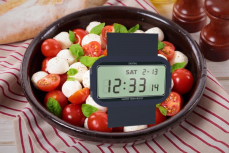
12.33.14
